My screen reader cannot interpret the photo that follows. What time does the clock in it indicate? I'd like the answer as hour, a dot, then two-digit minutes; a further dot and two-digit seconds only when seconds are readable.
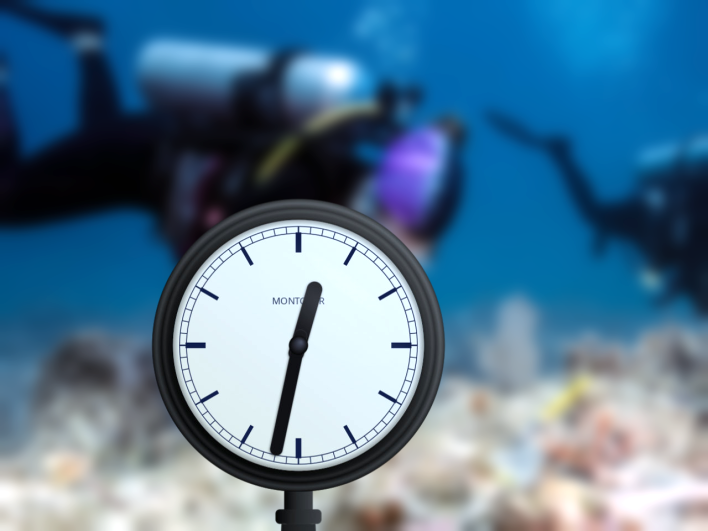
12.32
